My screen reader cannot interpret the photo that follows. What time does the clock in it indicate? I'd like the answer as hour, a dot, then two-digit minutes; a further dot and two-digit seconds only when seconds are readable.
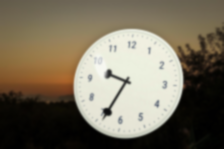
9.34
